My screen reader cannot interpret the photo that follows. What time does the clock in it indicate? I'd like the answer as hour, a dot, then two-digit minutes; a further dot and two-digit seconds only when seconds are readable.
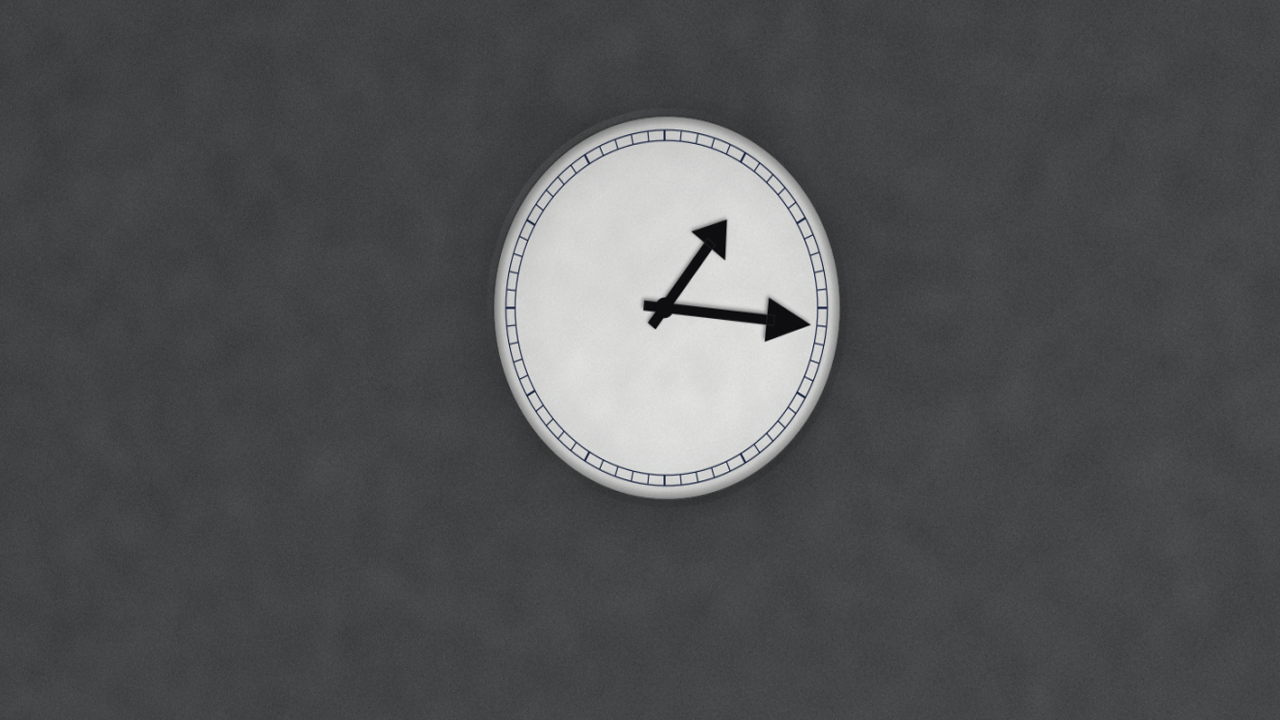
1.16
